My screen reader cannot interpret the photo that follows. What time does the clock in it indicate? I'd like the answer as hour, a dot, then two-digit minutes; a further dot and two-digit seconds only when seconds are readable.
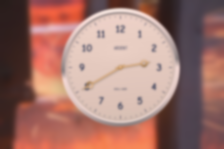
2.40
